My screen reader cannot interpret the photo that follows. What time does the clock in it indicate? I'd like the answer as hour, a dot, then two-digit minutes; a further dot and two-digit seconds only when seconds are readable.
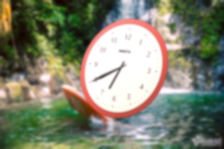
6.40
